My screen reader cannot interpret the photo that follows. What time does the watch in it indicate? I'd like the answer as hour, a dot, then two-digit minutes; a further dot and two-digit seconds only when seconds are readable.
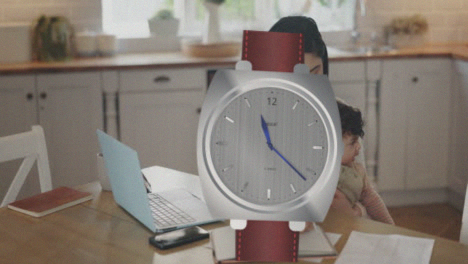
11.22
